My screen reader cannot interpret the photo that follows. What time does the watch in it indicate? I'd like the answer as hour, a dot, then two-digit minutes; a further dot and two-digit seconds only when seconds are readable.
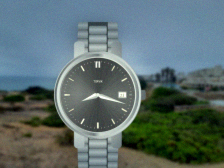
8.18
